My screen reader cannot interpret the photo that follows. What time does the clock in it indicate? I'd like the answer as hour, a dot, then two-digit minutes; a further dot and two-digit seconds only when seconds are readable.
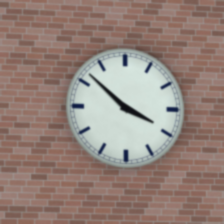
3.52
